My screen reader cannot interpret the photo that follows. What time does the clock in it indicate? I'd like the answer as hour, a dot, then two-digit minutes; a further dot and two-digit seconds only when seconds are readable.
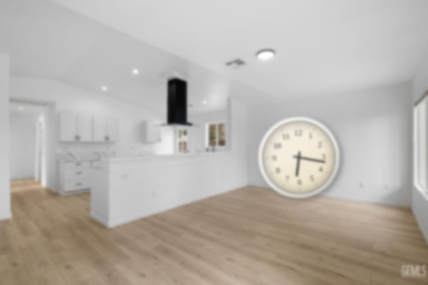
6.17
